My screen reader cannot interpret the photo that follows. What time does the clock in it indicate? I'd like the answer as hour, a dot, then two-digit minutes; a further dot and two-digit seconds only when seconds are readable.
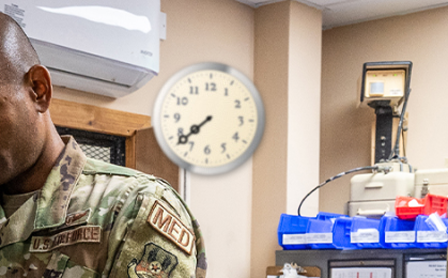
7.38
